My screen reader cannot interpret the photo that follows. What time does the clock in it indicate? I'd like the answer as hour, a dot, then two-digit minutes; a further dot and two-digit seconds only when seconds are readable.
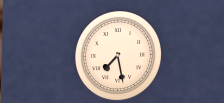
7.28
